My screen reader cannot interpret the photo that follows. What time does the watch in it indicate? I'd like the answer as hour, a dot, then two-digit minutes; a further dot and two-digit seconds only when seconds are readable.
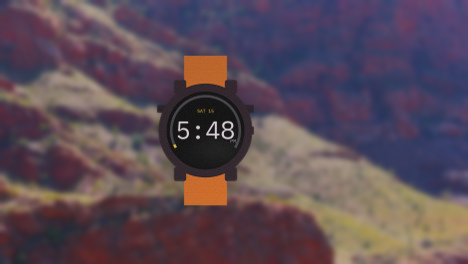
5.48
